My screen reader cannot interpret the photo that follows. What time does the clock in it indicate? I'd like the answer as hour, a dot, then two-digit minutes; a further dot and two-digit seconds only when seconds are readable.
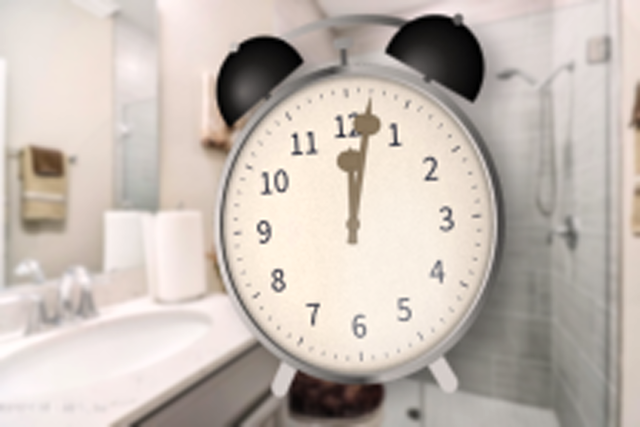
12.02
